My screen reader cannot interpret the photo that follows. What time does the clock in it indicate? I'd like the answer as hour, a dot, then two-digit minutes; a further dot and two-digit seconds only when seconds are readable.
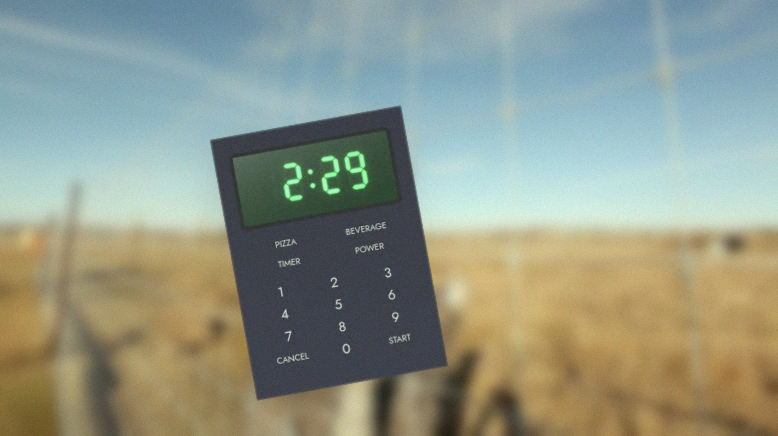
2.29
